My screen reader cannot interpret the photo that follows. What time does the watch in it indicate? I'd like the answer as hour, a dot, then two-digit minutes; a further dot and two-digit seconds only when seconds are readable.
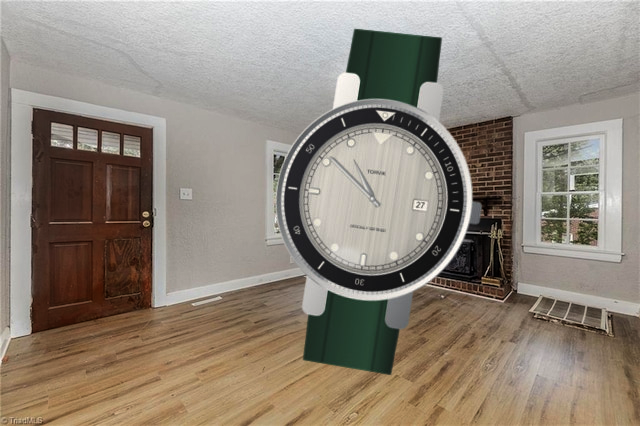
10.51
